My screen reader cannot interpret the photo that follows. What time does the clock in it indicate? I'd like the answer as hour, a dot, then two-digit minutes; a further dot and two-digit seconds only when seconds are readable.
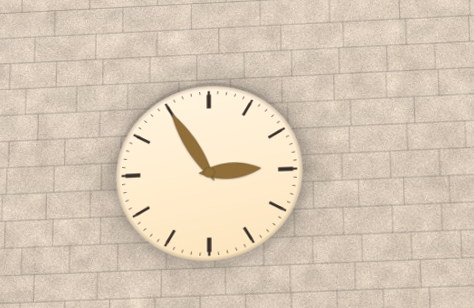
2.55
